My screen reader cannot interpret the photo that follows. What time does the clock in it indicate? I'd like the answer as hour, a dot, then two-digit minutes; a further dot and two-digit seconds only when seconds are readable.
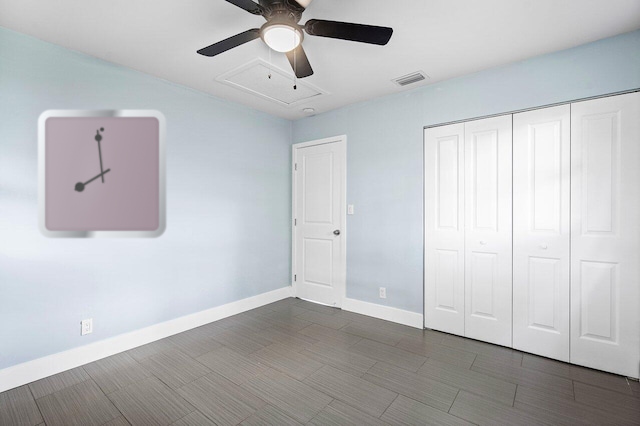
7.59
